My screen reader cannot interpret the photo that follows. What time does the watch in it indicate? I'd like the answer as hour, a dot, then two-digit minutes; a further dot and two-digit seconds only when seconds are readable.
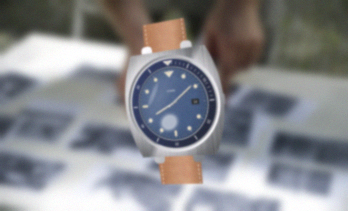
8.09
